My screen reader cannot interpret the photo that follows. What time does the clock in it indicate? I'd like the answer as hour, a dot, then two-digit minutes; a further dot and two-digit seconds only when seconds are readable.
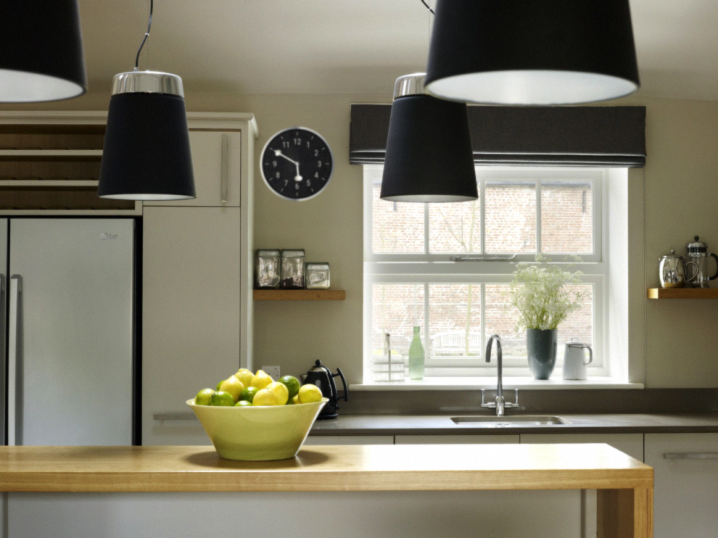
5.50
